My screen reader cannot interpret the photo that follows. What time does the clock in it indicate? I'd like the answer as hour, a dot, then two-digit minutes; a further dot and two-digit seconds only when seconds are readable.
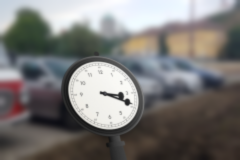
3.19
